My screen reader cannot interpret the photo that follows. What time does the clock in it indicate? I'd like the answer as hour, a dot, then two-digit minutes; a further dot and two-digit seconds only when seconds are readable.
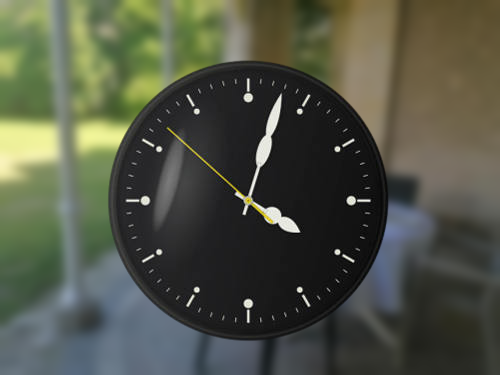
4.02.52
